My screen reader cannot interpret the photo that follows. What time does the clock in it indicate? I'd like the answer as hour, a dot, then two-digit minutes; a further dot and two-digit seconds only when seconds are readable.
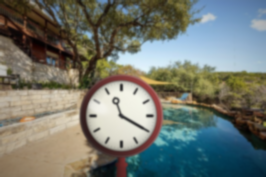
11.20
